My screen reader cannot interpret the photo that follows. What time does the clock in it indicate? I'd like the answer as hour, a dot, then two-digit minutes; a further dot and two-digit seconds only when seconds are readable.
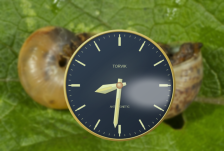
8.31
